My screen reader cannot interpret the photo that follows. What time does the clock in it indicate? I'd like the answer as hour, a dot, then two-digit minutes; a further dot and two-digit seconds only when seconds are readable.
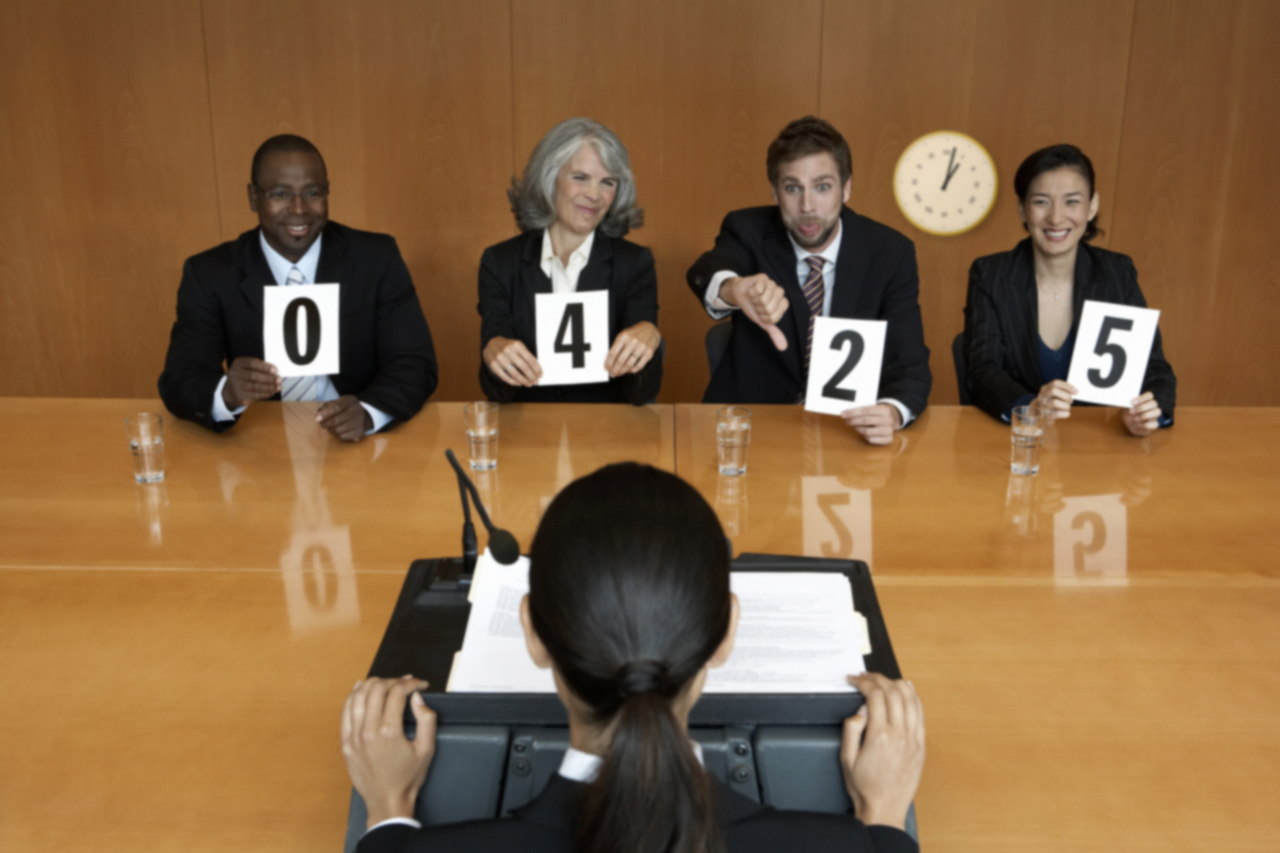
1.02
